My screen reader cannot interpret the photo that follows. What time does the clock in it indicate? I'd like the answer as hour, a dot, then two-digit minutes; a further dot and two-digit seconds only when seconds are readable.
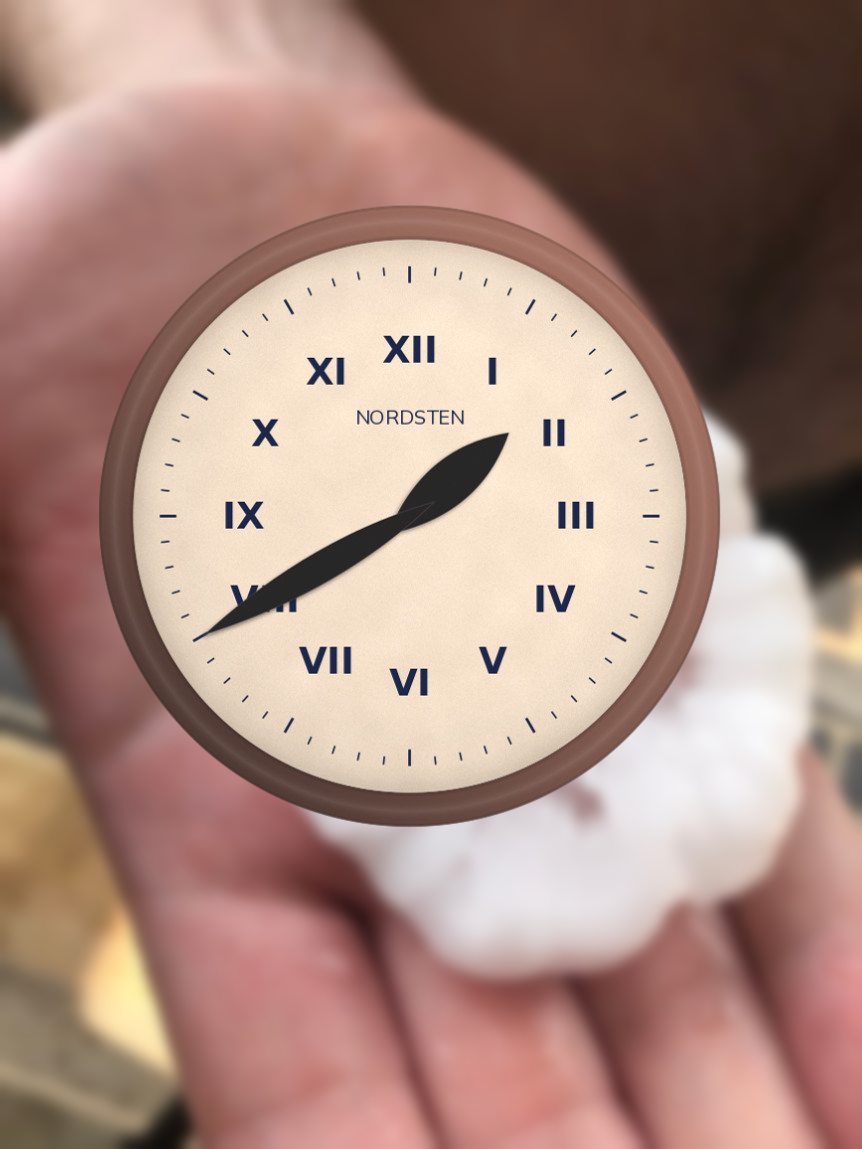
1.40
